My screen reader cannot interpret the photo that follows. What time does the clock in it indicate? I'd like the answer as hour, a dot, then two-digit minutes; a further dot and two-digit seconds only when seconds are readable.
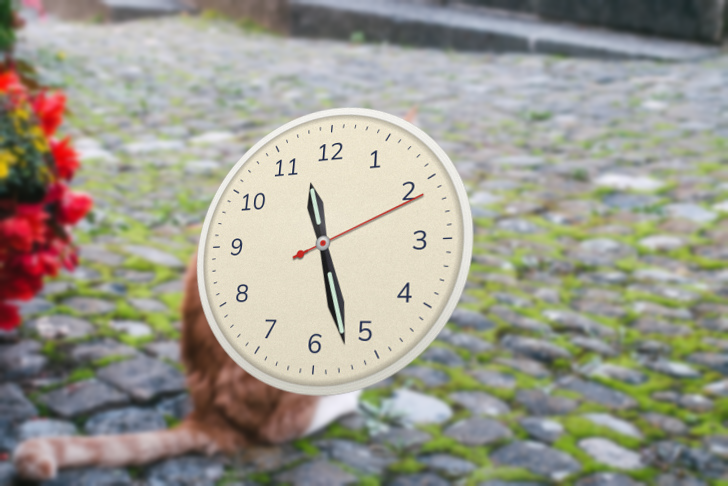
11.27.11
